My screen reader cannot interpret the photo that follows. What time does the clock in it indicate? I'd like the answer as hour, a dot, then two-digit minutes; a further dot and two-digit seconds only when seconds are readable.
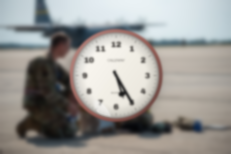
5.25
